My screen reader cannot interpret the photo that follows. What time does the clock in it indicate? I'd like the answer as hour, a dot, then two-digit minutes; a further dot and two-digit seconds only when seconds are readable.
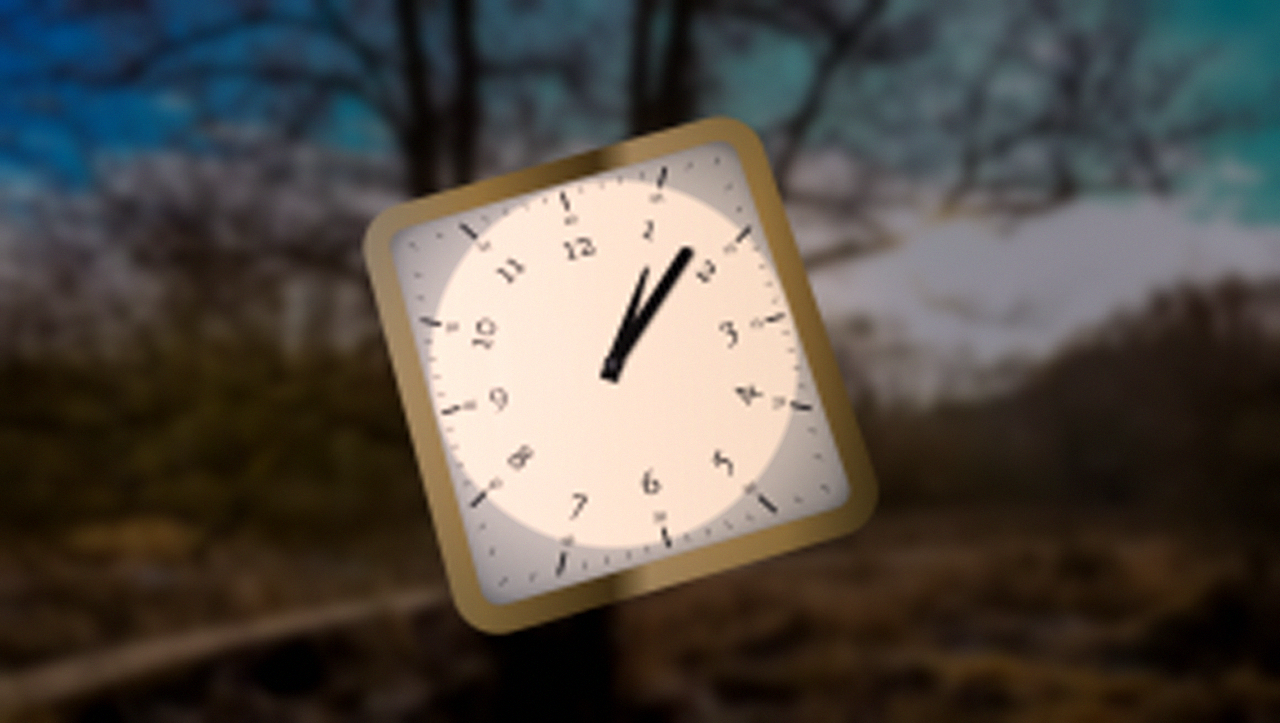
1.08
